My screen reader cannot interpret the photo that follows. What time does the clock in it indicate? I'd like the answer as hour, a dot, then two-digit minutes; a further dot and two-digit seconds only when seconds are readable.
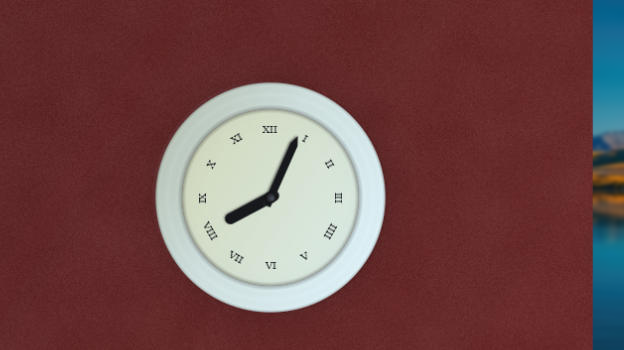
8.04
